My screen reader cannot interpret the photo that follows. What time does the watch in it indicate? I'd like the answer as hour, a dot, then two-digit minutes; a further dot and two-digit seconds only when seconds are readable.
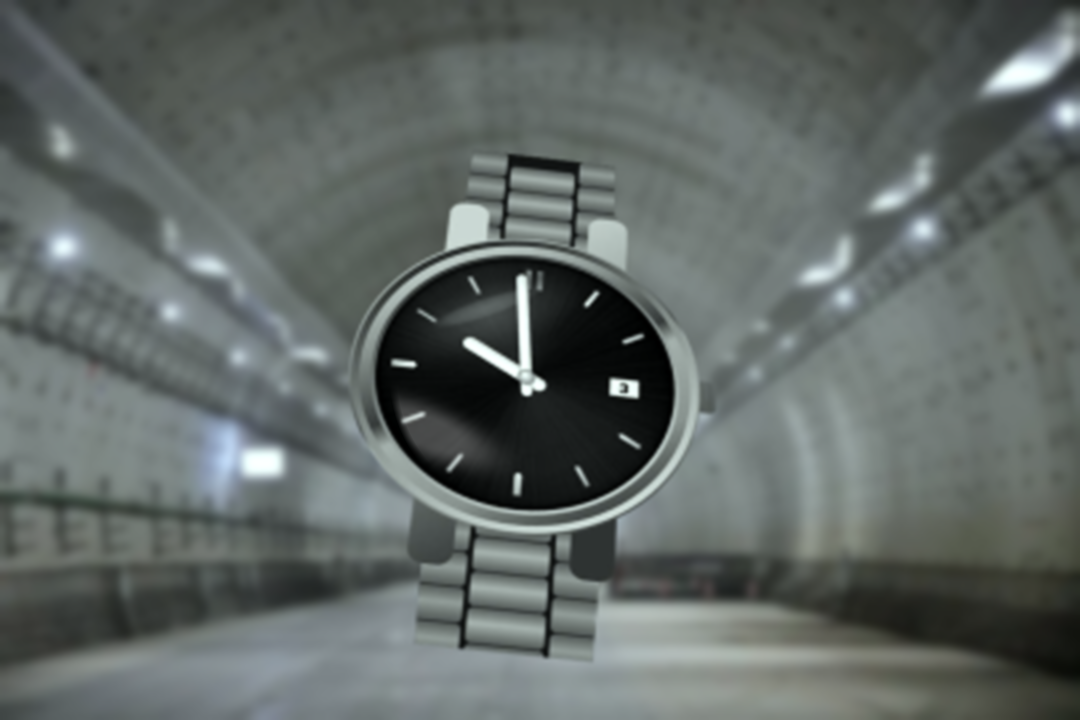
9.59
